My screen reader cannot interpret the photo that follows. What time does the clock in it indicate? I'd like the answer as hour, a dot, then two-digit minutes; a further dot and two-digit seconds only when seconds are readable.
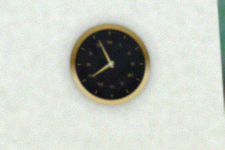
7.56
